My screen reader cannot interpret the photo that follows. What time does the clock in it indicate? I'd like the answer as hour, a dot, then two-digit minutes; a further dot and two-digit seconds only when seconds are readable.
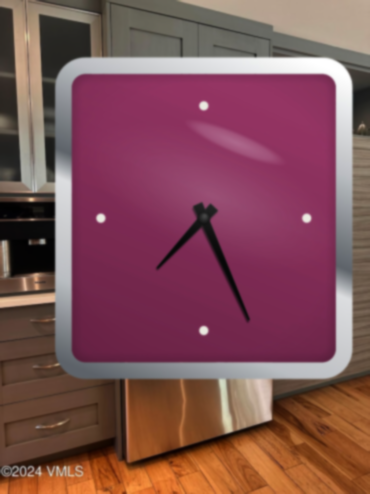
7.26
